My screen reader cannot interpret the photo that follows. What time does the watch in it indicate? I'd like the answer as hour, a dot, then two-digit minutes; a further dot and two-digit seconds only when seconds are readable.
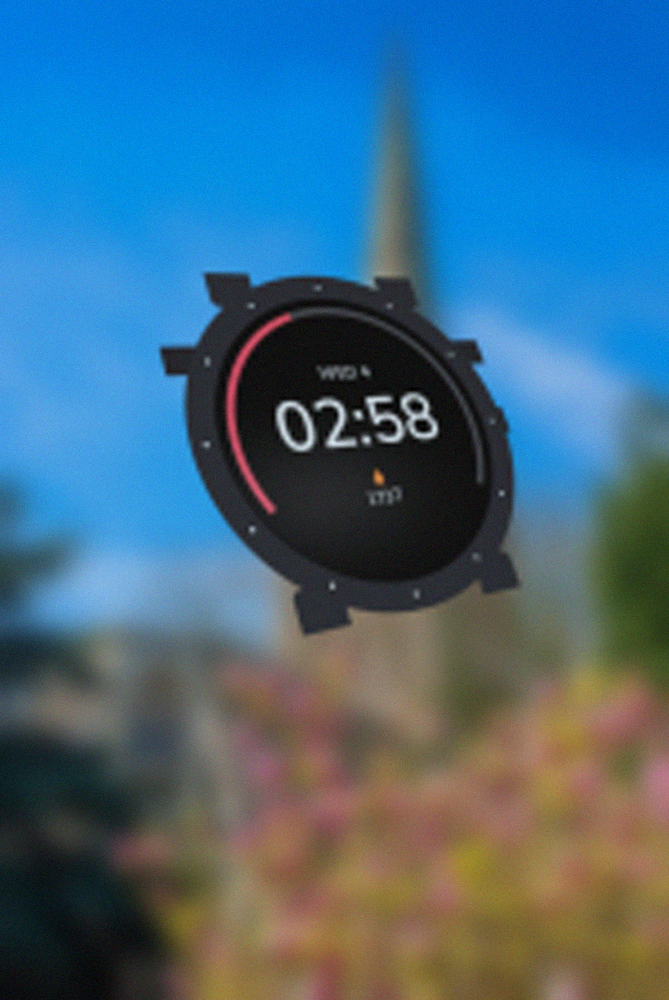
2.58
